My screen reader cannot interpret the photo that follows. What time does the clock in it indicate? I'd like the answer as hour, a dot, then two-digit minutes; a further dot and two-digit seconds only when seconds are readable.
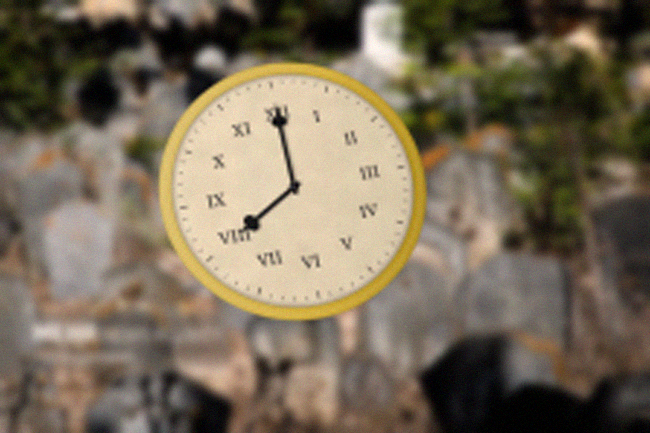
8.00
